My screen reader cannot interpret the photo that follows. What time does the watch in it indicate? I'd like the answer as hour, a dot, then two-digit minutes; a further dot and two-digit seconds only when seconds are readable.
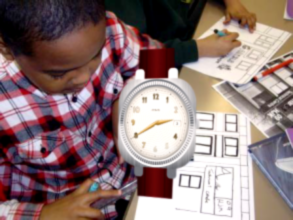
2.40
